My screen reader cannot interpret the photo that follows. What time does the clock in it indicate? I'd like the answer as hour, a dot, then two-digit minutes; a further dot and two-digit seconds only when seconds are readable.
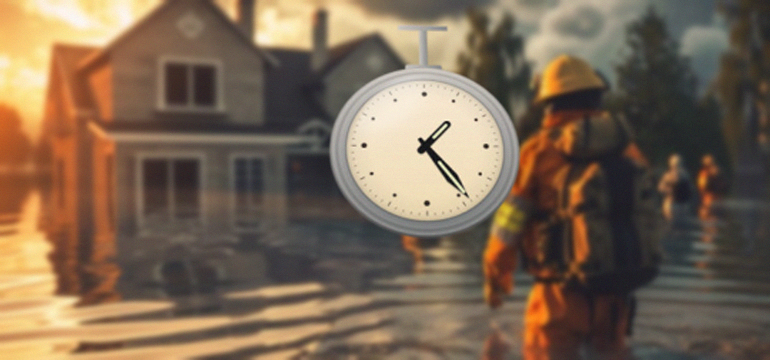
1.24
